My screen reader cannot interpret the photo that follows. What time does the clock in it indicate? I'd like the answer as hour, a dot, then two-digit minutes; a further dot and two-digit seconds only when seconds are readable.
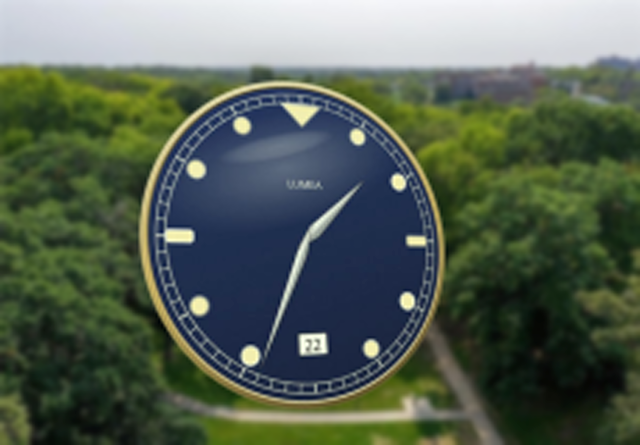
1.34
